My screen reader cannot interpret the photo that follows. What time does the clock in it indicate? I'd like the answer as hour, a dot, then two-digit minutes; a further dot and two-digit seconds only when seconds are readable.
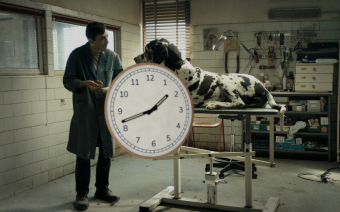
1.42
